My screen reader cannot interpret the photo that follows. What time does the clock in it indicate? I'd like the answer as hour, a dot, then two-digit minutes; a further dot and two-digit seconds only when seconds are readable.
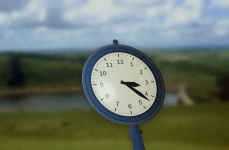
3.22
